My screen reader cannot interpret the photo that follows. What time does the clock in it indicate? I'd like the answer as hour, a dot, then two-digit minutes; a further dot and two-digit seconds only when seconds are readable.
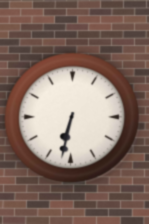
6.32
